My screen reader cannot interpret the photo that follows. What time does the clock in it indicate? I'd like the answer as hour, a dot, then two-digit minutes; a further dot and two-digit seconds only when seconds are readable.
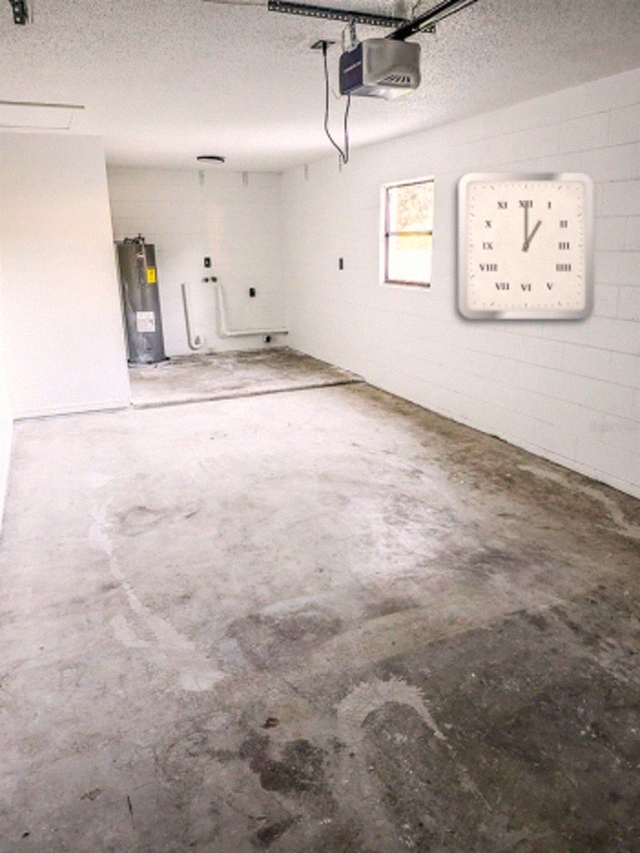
1.00
